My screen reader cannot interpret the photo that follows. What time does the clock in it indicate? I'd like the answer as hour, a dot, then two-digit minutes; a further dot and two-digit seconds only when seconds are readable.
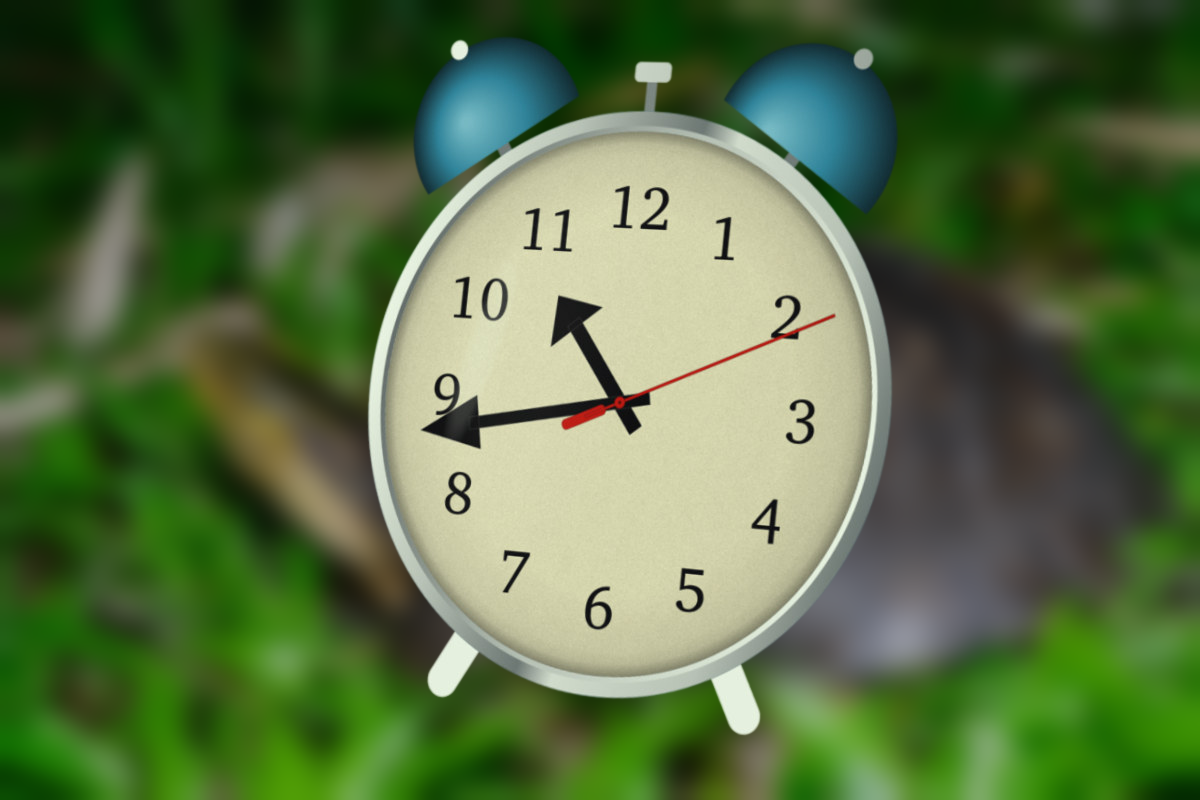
10.43.11
